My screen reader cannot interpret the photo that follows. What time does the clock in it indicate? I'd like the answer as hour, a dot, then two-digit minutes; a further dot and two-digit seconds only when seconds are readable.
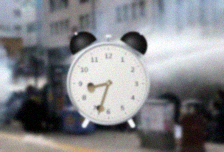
8.33
